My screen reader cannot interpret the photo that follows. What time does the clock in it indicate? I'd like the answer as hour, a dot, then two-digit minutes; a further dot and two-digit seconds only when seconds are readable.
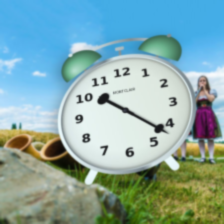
10.22
